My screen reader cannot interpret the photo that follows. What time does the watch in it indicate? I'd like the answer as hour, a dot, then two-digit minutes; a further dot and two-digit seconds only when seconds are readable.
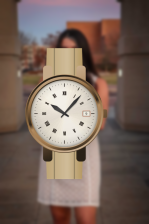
10.07
